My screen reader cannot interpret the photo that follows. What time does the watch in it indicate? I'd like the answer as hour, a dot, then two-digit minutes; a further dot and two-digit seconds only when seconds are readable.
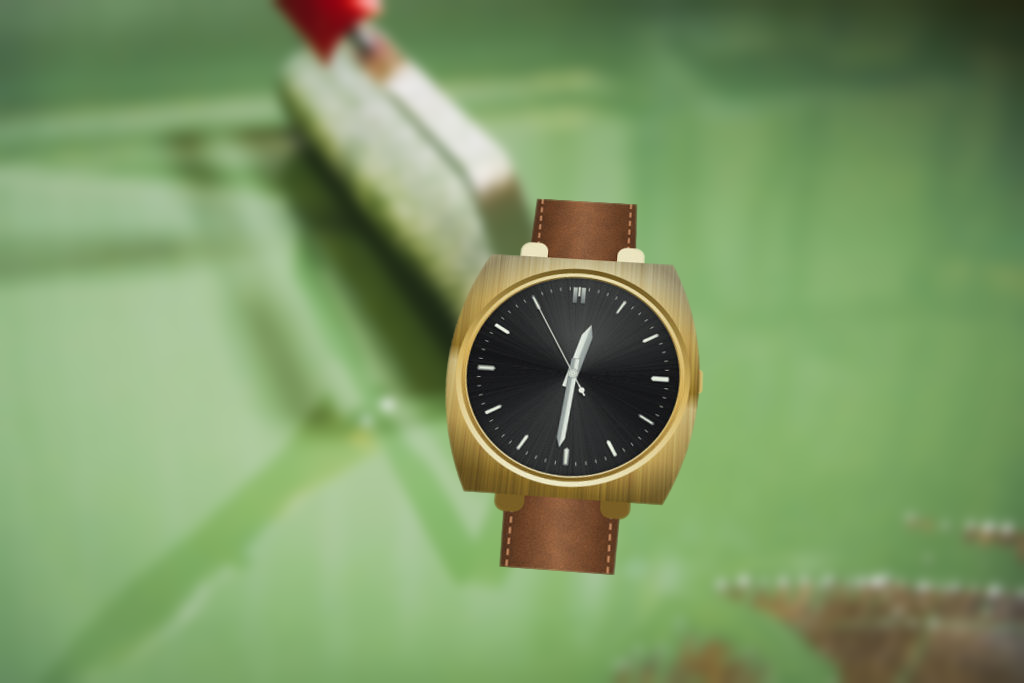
12.30.55
